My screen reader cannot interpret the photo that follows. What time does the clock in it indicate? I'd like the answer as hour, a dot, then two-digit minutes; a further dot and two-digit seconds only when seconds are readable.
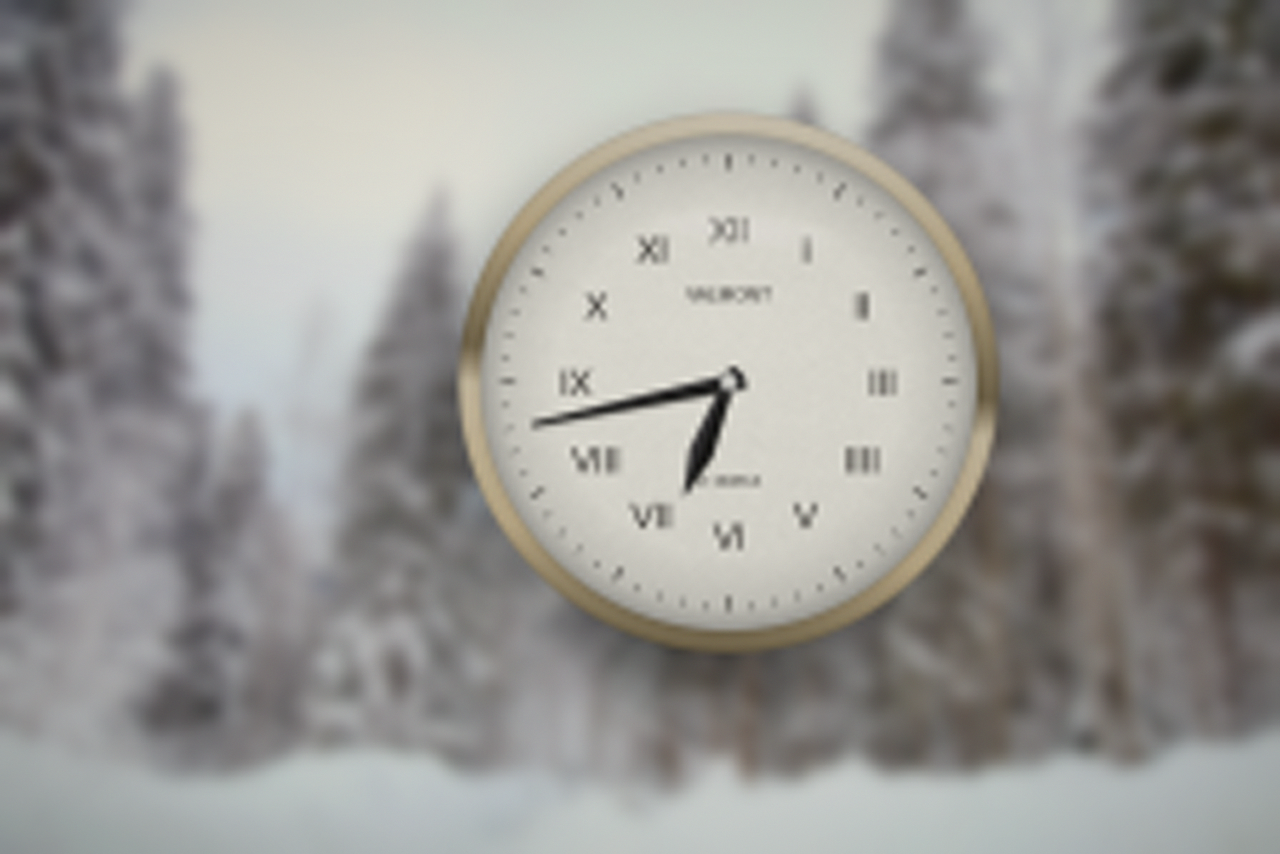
6.43
